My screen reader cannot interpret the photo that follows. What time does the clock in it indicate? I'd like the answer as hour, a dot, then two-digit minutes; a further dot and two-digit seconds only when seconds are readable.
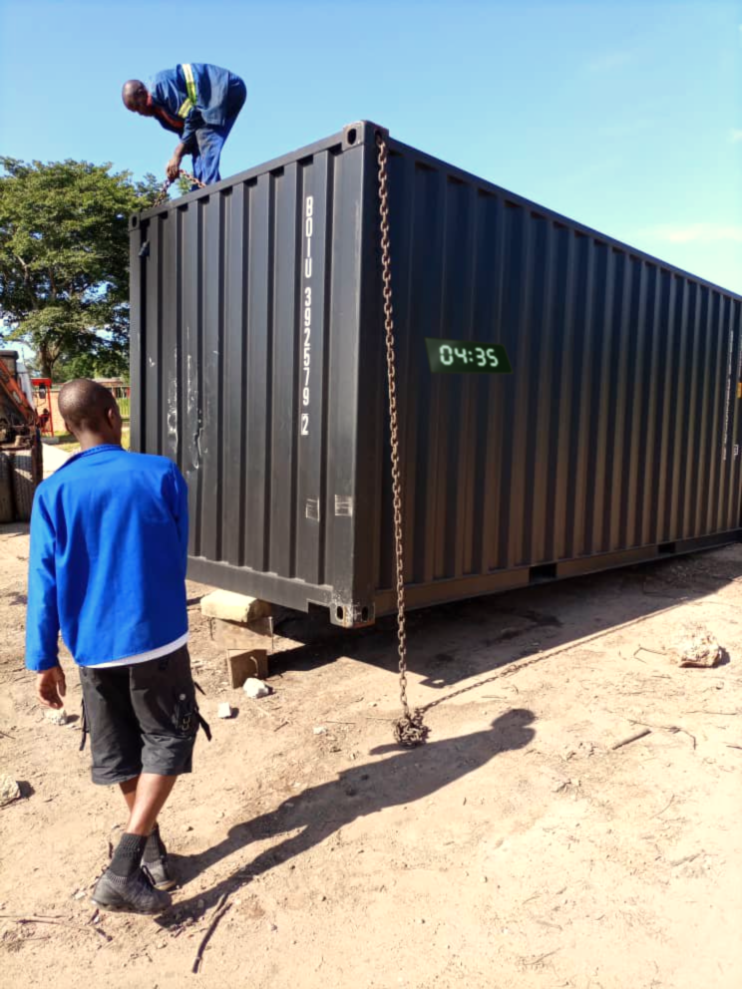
4.35
